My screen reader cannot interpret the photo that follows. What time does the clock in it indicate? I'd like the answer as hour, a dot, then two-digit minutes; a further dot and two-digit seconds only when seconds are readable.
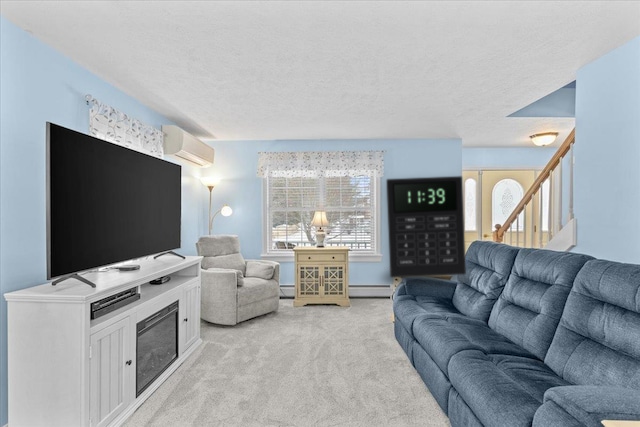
11.39
